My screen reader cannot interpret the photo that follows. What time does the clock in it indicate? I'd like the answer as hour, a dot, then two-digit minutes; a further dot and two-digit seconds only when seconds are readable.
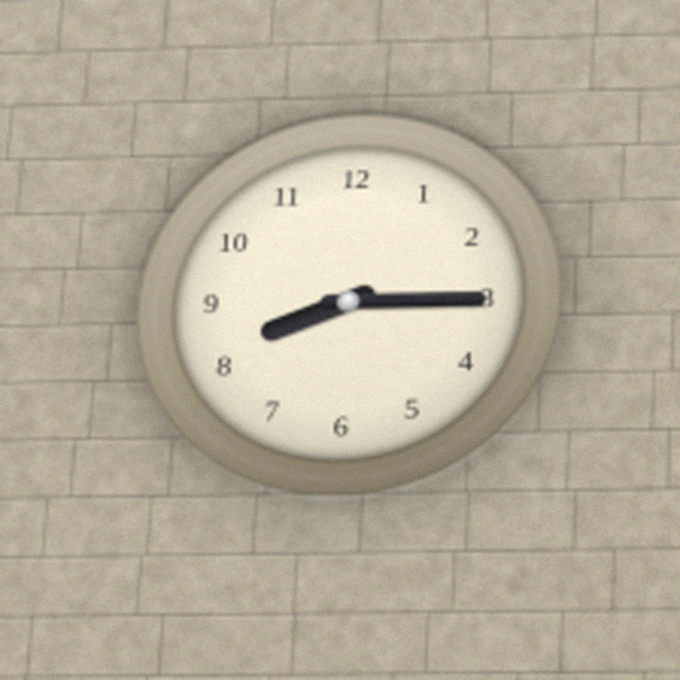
8.15
